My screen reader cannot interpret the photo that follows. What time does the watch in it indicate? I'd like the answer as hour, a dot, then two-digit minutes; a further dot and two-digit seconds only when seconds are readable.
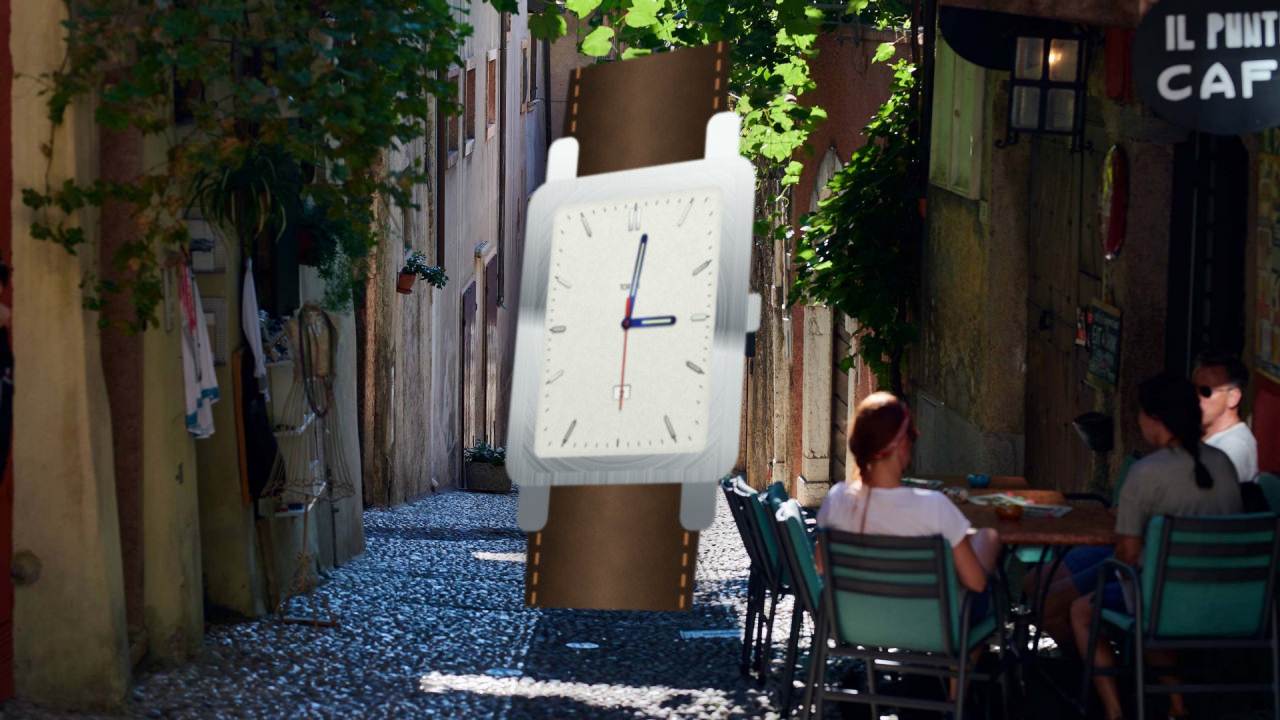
3.01.30
